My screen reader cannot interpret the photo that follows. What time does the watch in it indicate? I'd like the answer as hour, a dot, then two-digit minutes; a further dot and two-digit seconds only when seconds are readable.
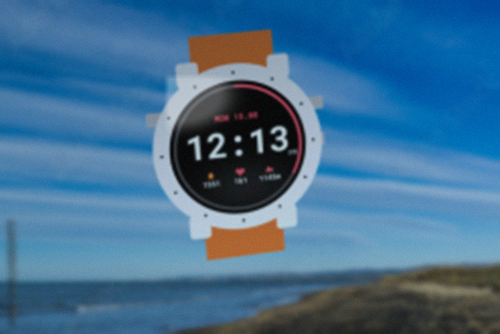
12.13
